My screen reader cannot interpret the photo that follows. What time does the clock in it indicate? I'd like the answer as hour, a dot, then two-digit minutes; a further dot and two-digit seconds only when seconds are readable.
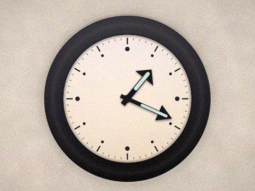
1.19
